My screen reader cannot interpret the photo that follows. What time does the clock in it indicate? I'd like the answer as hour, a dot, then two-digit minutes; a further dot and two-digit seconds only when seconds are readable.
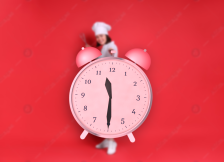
11.30
